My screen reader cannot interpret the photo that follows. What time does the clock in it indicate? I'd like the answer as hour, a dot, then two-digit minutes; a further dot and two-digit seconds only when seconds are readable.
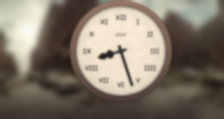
8.27
